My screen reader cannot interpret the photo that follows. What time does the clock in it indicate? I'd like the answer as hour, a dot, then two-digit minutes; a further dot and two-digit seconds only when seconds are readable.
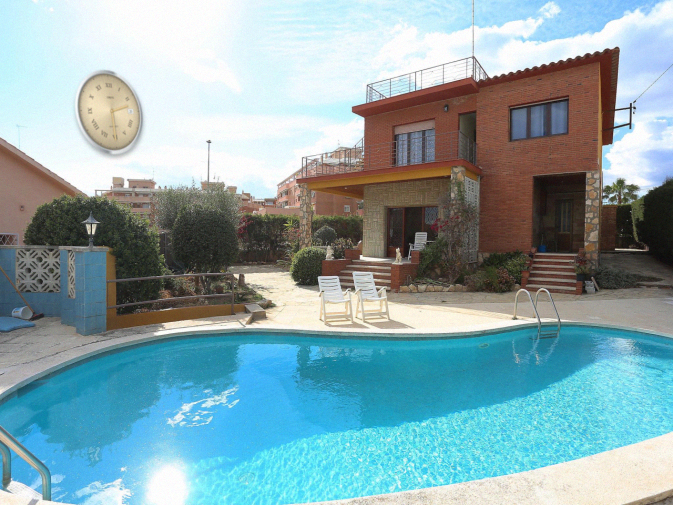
2.30
